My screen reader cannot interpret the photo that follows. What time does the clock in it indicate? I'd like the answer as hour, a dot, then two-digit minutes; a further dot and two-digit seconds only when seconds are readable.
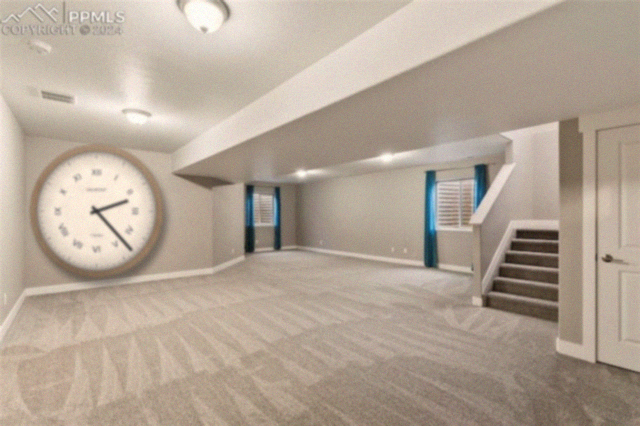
2.23
